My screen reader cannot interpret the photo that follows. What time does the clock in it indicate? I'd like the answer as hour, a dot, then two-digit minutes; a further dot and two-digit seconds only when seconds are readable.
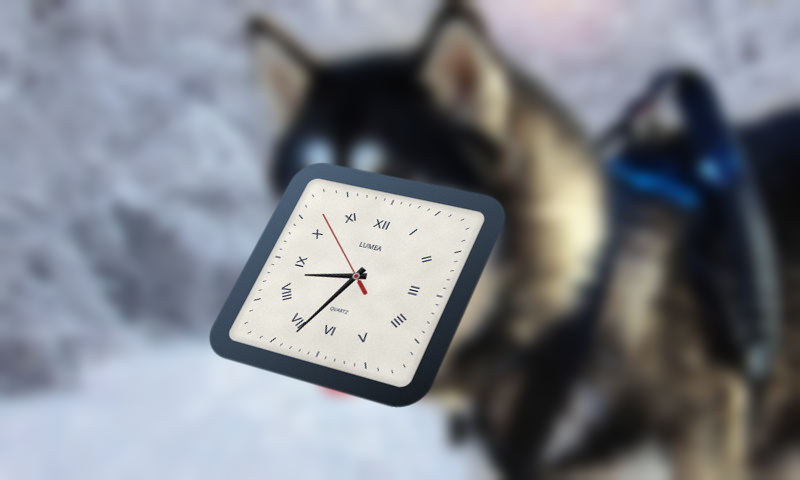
8.33.52
